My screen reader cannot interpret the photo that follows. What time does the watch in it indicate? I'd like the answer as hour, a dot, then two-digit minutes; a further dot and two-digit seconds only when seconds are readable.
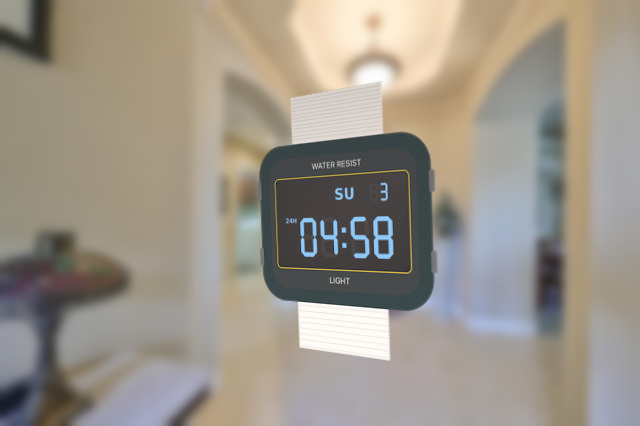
4.58
